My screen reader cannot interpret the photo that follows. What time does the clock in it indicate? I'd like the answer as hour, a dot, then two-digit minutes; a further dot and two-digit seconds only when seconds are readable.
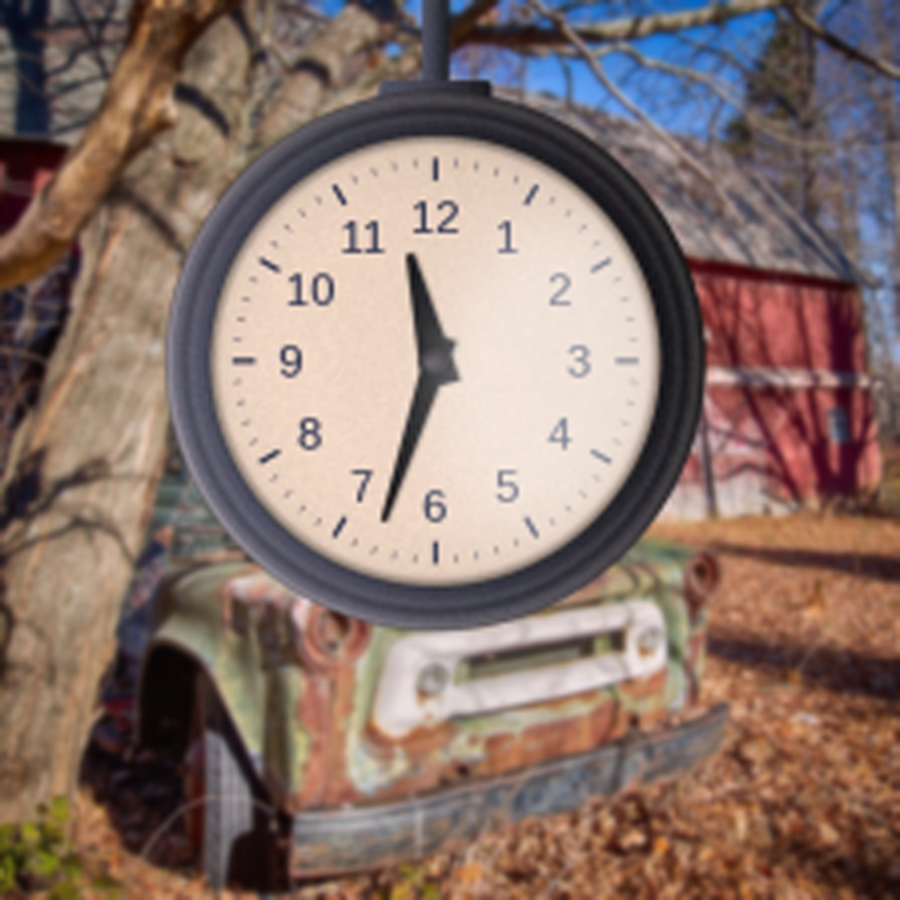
11.33
